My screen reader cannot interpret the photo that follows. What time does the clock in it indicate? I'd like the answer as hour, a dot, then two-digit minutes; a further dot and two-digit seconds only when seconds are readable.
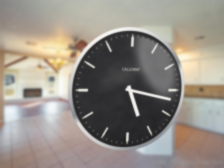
5.17
